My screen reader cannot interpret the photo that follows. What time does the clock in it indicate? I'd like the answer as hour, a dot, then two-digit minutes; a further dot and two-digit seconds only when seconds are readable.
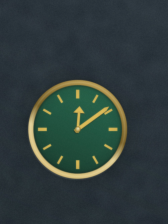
12.09
